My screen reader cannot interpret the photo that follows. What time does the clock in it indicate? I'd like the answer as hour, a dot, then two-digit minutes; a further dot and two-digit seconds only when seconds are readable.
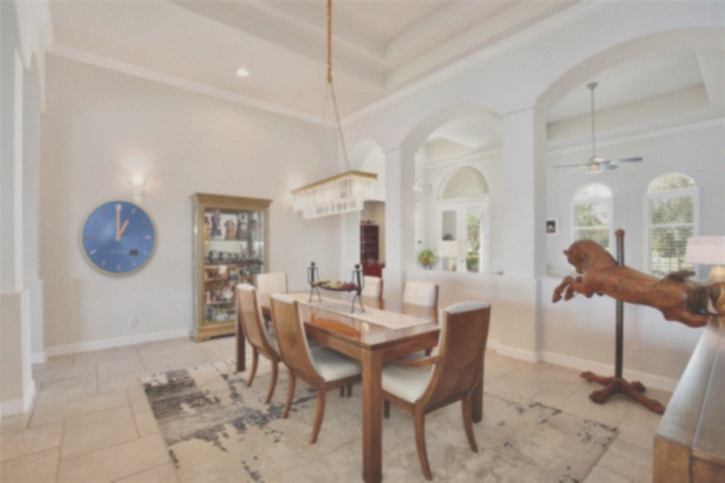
1.00
